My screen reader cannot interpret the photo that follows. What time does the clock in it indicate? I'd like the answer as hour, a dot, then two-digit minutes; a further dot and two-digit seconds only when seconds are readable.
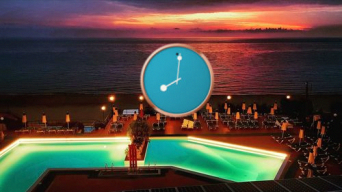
8.01
